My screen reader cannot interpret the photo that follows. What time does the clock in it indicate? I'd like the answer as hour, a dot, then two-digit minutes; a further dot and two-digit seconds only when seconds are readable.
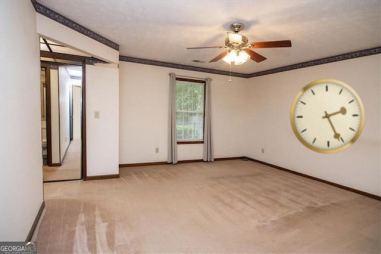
2.26
